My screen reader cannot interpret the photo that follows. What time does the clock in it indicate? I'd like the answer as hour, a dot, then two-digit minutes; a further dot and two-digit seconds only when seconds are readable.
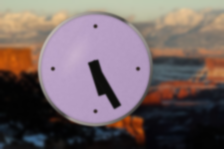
5.25
